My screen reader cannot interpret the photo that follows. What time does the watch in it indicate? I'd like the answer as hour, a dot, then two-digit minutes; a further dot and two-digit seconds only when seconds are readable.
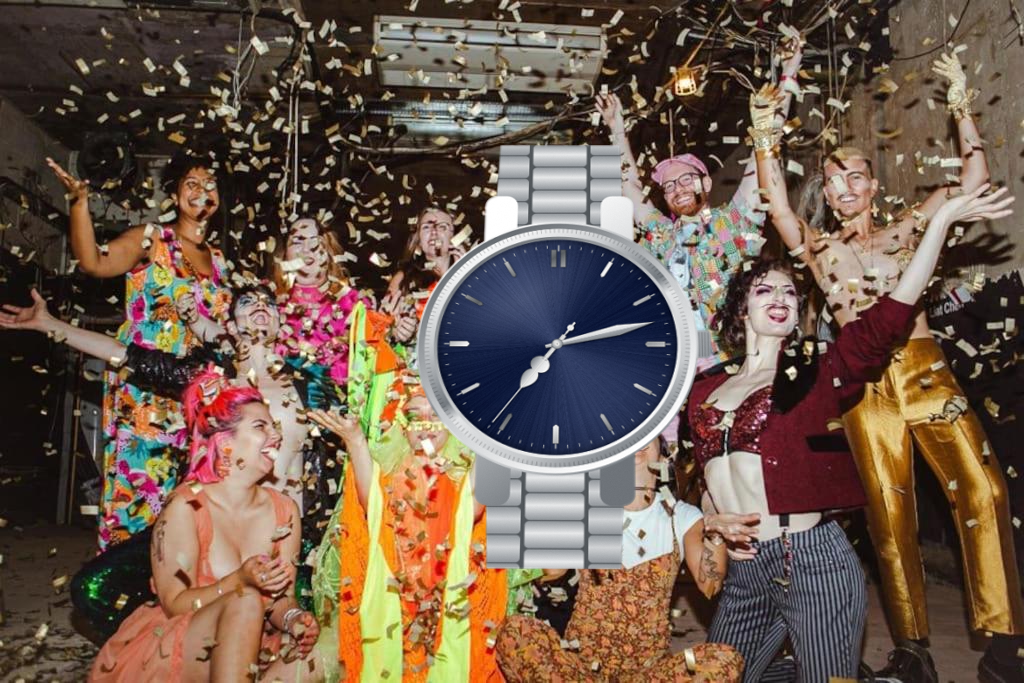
7.12.36
